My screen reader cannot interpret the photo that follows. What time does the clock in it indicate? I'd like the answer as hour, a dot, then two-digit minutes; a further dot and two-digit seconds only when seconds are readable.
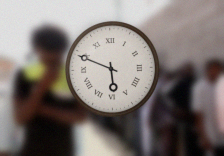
5.49
